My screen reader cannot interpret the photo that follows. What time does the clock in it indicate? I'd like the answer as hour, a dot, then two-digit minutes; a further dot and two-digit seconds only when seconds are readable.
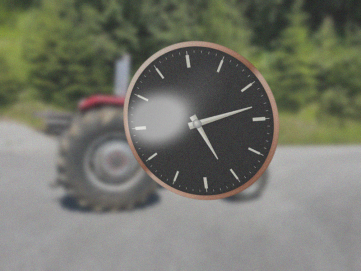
5.13
